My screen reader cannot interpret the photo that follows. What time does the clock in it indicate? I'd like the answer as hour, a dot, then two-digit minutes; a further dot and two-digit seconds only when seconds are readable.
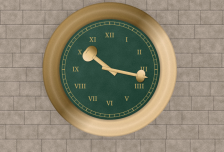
10.17
